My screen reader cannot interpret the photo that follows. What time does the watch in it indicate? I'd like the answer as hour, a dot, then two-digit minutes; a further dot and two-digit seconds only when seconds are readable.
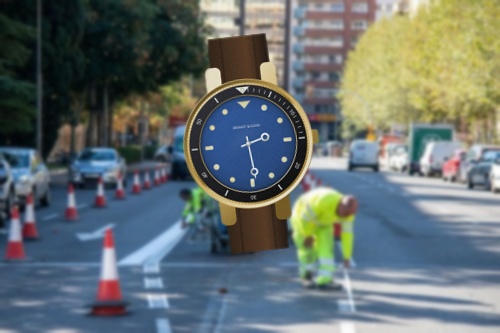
2.29
